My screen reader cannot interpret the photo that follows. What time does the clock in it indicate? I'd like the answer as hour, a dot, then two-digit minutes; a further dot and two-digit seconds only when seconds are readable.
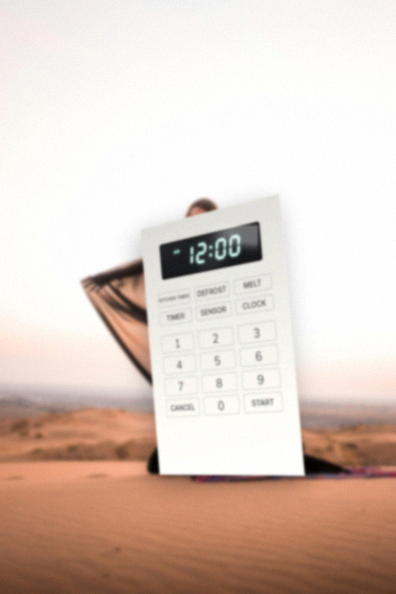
12.00
